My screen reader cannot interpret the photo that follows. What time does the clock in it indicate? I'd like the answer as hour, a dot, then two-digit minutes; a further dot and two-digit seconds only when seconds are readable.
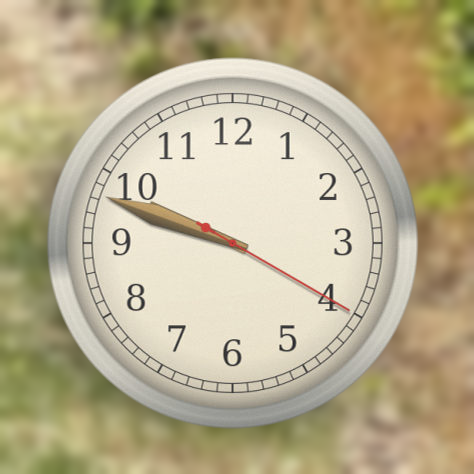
9.48.20
